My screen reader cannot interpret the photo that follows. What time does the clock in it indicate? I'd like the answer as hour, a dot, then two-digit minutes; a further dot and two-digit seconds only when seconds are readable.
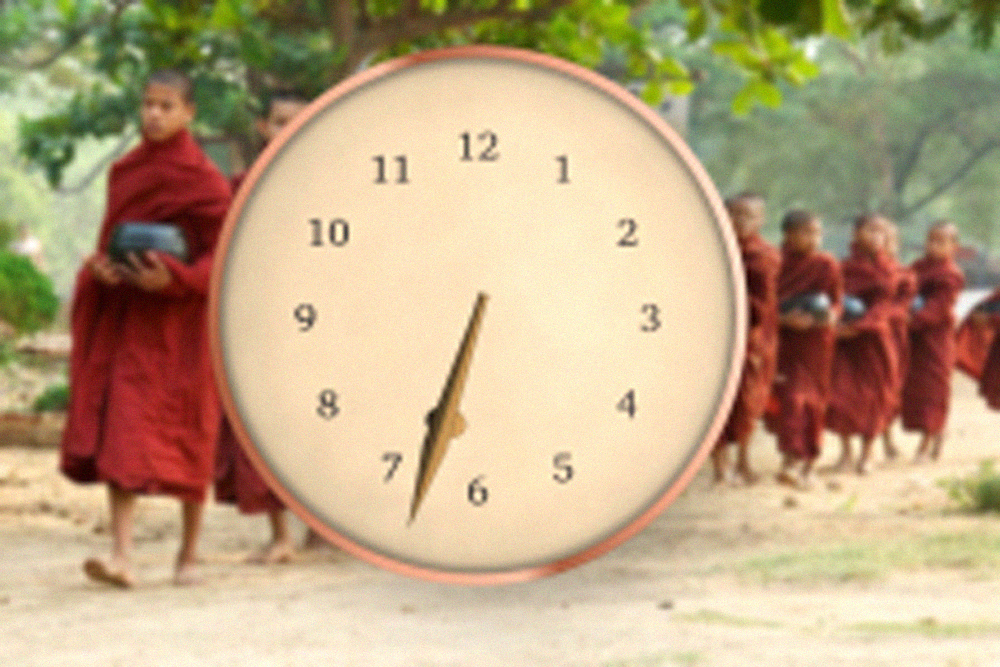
6.33
